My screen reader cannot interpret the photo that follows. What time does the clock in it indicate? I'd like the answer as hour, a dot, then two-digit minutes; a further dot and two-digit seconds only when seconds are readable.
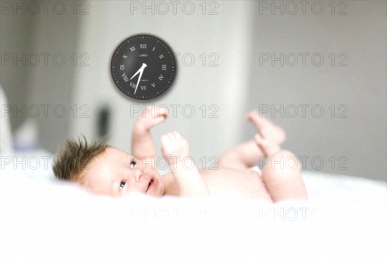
7.33
